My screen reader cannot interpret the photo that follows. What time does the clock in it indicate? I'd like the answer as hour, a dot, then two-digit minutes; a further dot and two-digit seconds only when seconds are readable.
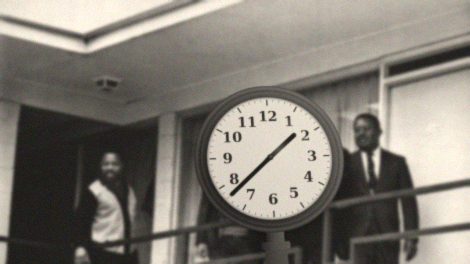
1.38
